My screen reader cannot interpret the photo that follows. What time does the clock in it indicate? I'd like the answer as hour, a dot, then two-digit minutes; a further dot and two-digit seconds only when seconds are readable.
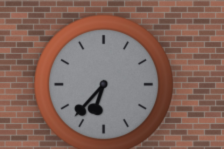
6.37
